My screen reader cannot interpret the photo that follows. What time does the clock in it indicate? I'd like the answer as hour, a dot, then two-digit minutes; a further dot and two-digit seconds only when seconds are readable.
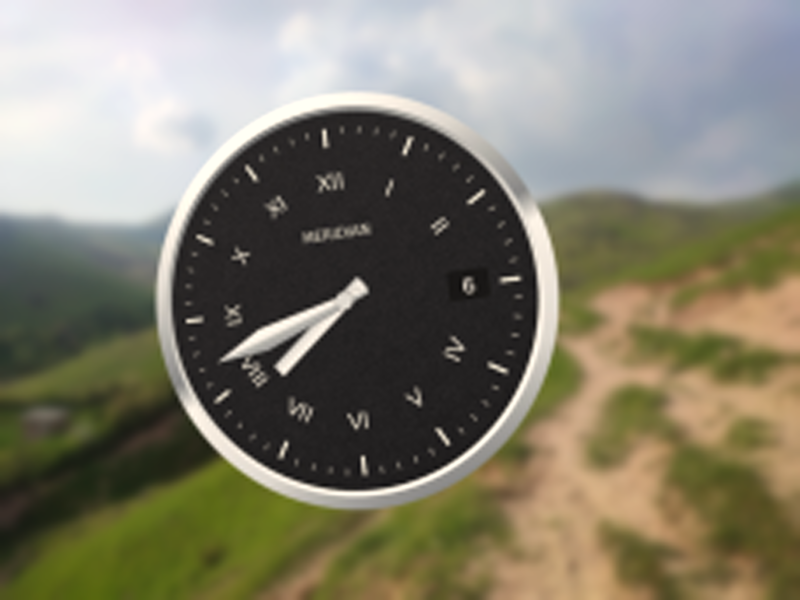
7.42
